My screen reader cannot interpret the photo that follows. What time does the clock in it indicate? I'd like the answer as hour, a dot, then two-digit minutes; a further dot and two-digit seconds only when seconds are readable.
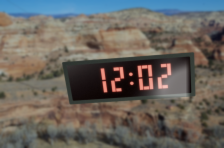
12.02
